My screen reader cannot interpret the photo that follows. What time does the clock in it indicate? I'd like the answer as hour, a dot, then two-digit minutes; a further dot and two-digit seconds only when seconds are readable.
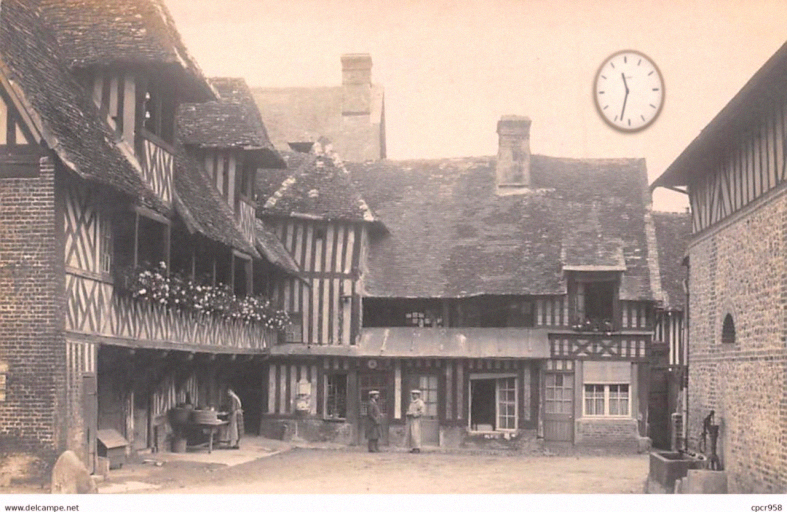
11.33
